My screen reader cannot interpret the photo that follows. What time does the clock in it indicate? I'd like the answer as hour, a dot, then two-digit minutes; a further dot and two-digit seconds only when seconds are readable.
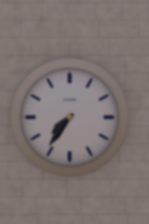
7.36
